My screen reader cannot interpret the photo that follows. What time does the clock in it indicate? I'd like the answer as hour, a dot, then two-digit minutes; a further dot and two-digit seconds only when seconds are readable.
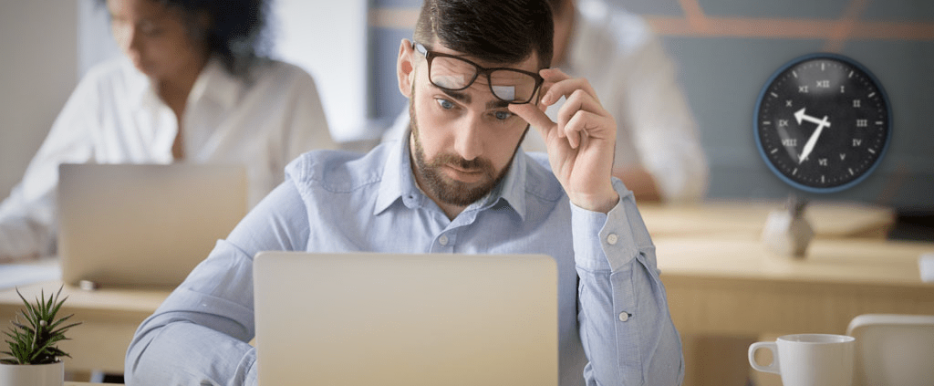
9.35
